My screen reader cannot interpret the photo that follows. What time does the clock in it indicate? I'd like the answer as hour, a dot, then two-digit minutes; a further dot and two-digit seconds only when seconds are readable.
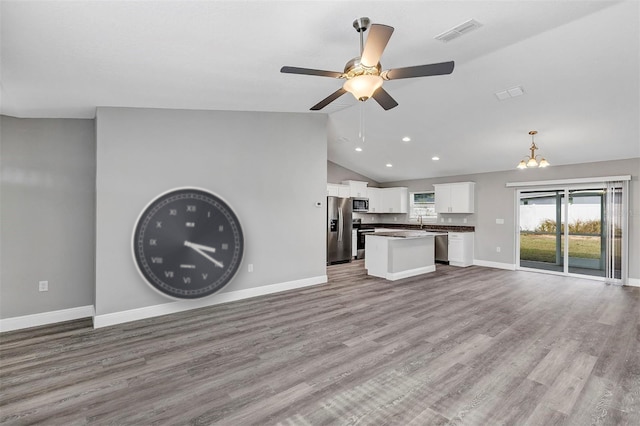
3.20
